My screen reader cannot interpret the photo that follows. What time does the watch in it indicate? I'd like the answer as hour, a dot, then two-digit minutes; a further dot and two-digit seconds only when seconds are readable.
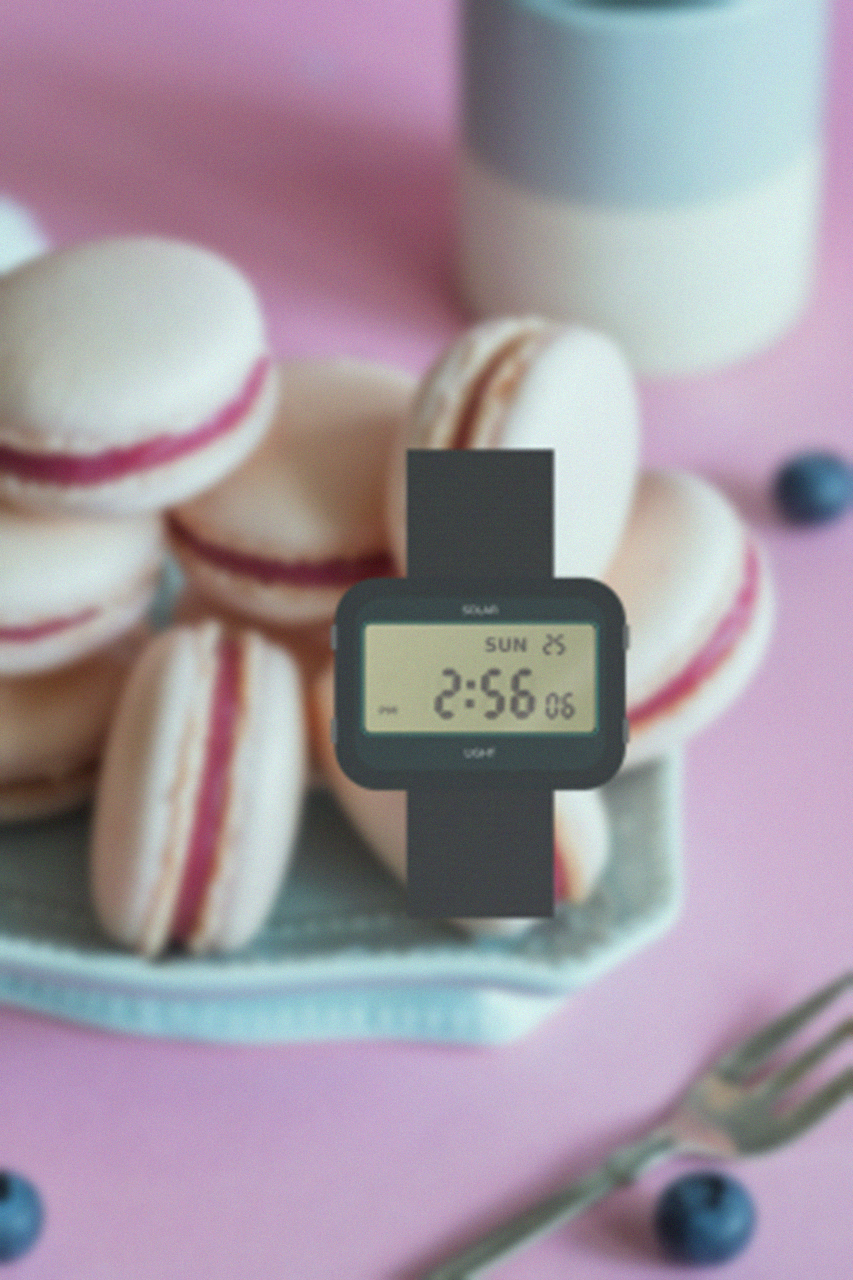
2.56.06
